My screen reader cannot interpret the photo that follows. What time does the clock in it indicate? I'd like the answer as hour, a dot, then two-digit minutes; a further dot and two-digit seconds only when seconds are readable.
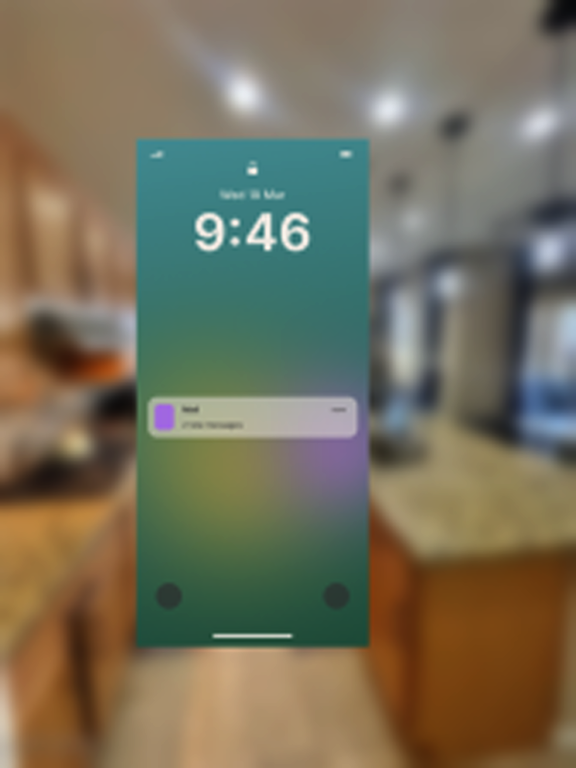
9.46
